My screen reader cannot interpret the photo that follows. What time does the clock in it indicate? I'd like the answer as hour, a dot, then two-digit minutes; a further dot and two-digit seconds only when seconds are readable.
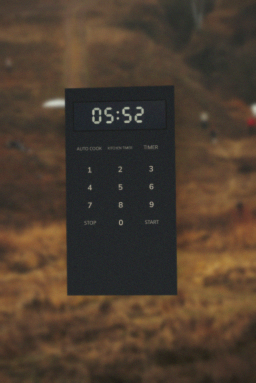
5.52
